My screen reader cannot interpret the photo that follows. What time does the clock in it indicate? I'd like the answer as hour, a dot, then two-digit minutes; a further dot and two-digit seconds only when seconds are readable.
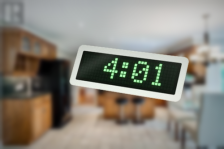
4.01
